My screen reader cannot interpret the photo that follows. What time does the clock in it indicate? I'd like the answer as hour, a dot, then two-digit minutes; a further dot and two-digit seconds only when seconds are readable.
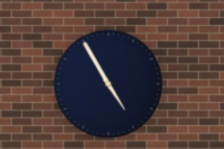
4.55
